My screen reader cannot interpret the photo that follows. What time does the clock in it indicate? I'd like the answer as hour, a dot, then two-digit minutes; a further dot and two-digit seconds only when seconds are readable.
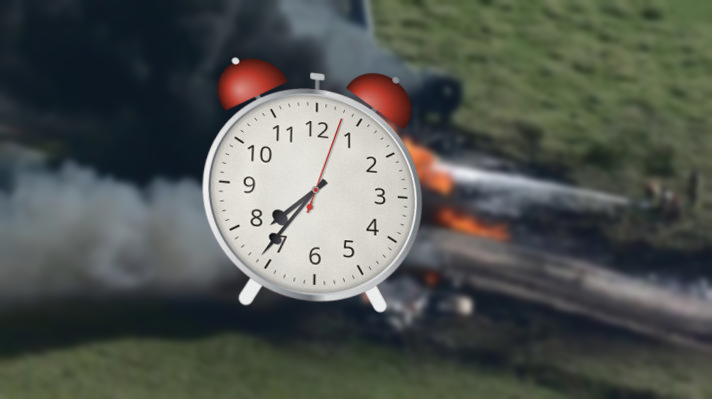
7.36.03
